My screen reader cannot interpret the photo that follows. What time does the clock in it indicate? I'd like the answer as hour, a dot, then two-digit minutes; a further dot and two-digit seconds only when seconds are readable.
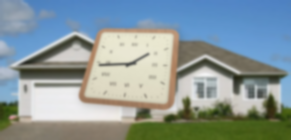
1.44
